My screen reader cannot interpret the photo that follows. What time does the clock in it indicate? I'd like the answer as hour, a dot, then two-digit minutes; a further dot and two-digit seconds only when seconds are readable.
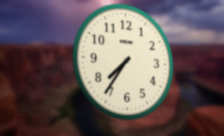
7.36
